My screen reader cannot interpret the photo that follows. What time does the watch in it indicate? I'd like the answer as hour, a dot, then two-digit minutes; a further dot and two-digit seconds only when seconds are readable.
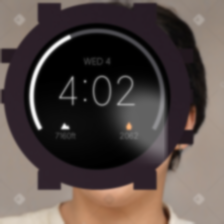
4.02
